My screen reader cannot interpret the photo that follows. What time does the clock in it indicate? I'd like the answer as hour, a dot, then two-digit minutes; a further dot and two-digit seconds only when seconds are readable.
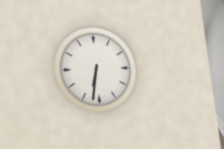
6.32
